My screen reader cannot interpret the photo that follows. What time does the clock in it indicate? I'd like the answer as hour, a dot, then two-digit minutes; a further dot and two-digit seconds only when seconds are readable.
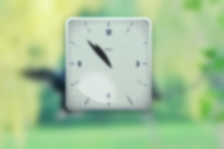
10.53
